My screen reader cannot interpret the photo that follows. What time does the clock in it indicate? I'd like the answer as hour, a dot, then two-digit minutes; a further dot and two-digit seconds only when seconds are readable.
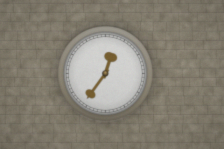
12.36
